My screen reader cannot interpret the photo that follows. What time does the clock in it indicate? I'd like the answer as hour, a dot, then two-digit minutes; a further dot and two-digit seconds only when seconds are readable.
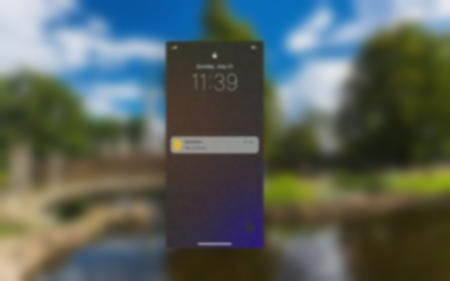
11.39
